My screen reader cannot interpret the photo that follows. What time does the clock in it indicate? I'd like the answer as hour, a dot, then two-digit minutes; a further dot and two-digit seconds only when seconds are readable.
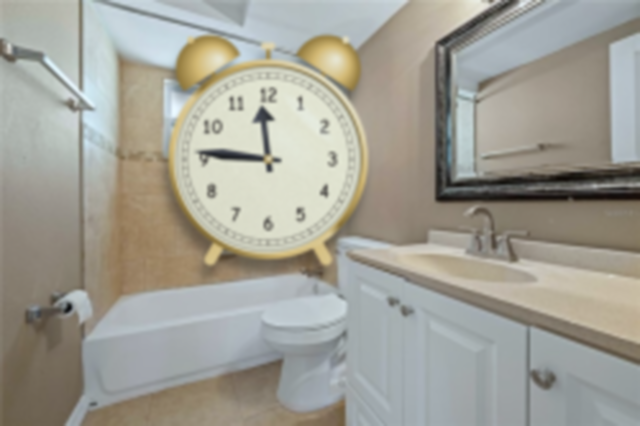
11.46
